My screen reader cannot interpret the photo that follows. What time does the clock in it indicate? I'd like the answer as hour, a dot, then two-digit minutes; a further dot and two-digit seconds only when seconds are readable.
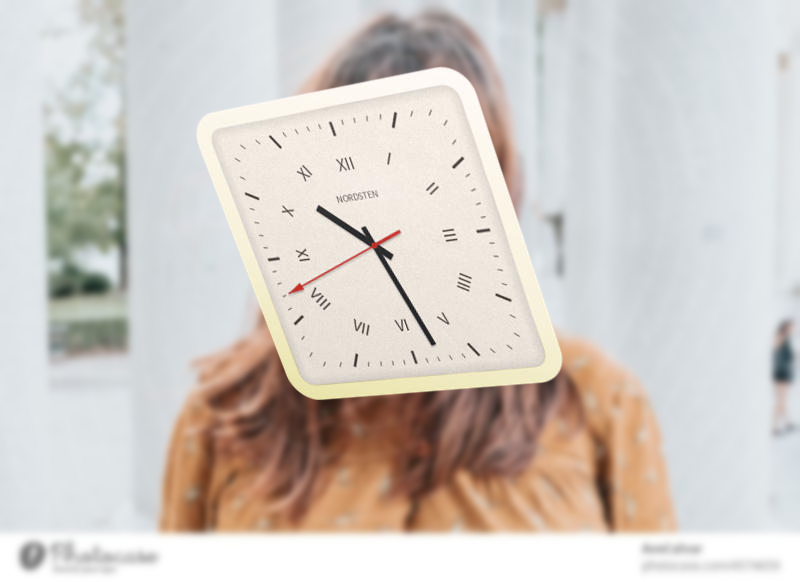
10.27.42
